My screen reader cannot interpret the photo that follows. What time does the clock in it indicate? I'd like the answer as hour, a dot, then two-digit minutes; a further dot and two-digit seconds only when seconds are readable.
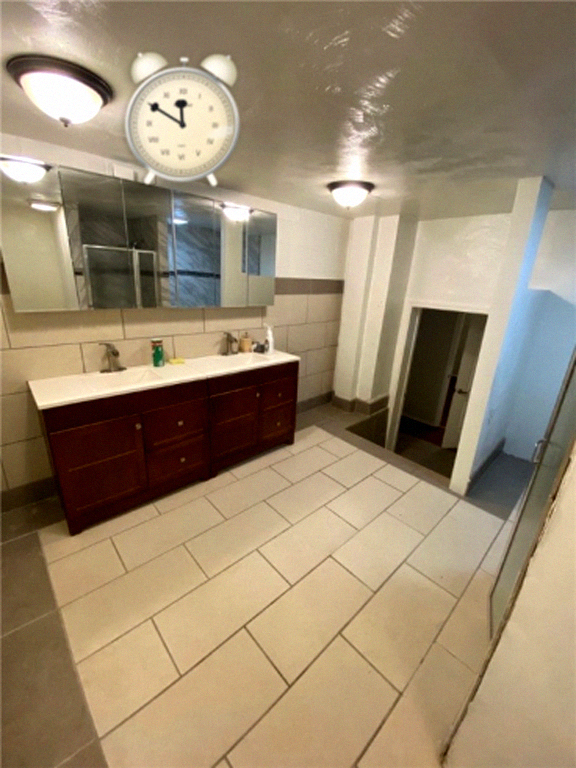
11.50
